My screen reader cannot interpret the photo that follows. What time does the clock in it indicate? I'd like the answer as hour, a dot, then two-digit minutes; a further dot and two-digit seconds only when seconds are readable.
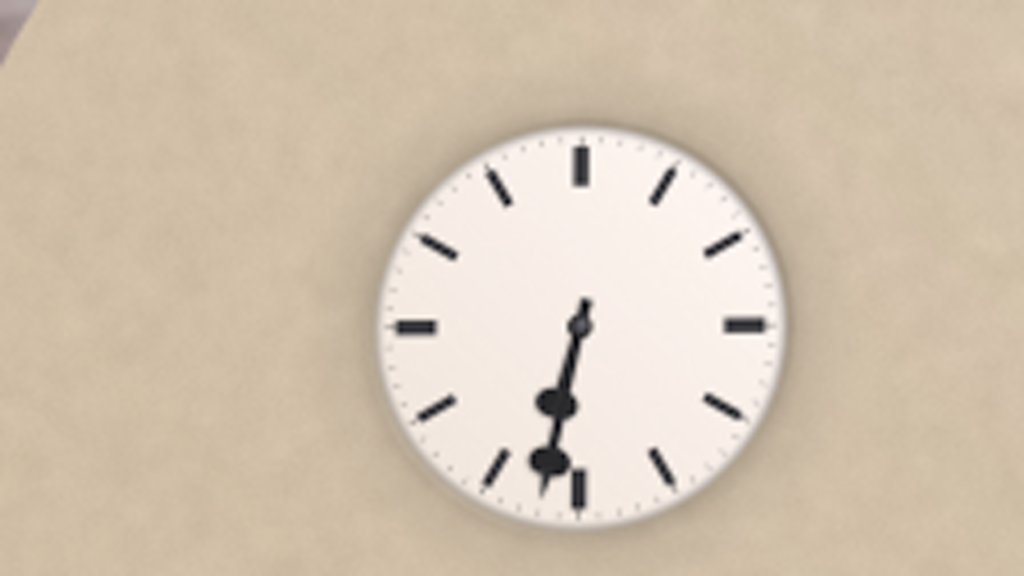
6.32
